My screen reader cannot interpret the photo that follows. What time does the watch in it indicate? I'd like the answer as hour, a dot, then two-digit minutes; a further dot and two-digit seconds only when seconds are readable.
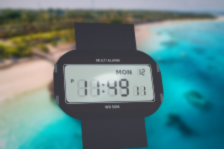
11.49.11
